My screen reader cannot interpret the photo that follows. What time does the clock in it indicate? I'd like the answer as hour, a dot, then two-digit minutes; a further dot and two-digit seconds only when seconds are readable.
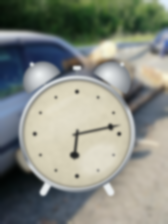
6.13
